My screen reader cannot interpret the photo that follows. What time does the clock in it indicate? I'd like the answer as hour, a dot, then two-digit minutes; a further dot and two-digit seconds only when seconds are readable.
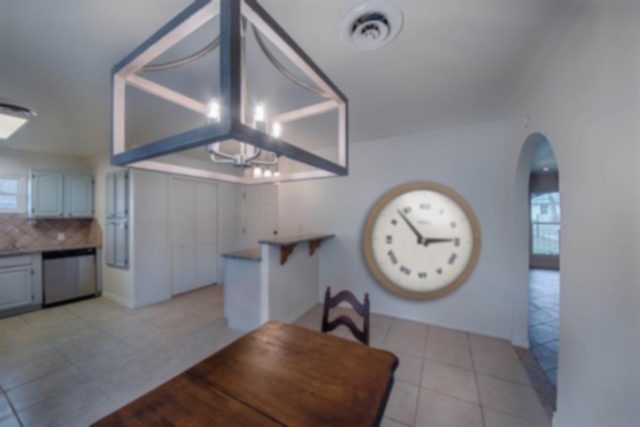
2.53
